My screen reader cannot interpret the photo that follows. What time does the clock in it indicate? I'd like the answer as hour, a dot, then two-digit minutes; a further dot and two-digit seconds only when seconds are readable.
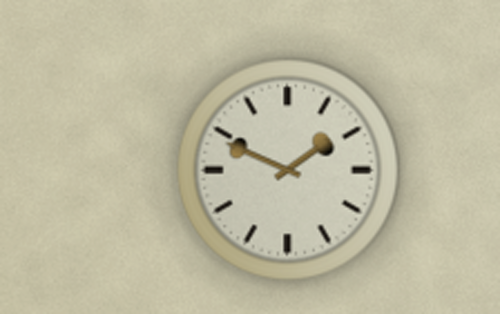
1.49
